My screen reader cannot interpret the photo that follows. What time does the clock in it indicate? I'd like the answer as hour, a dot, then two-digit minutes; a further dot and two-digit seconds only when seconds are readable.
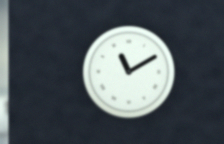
11.10
